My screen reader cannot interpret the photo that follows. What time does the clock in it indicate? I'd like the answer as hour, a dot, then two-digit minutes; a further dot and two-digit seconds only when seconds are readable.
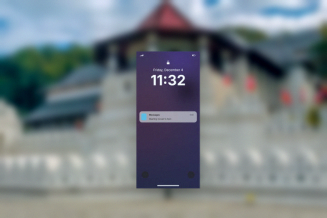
11.32
